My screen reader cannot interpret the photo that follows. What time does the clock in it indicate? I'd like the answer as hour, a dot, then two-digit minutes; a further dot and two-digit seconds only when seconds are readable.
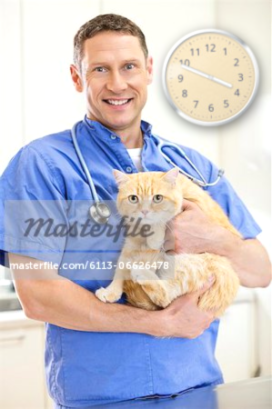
3.49
